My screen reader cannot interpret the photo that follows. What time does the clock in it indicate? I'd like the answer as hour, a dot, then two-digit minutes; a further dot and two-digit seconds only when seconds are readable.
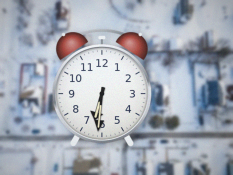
6.31
